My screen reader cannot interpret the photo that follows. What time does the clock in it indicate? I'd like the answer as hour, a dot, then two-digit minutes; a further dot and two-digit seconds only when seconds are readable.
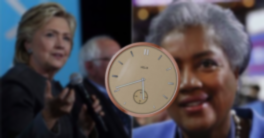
5.41
